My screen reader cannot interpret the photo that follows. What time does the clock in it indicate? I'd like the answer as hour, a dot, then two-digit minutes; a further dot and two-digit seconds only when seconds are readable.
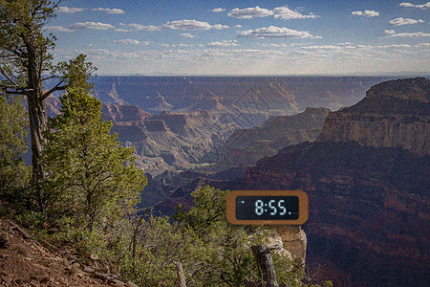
8.55
